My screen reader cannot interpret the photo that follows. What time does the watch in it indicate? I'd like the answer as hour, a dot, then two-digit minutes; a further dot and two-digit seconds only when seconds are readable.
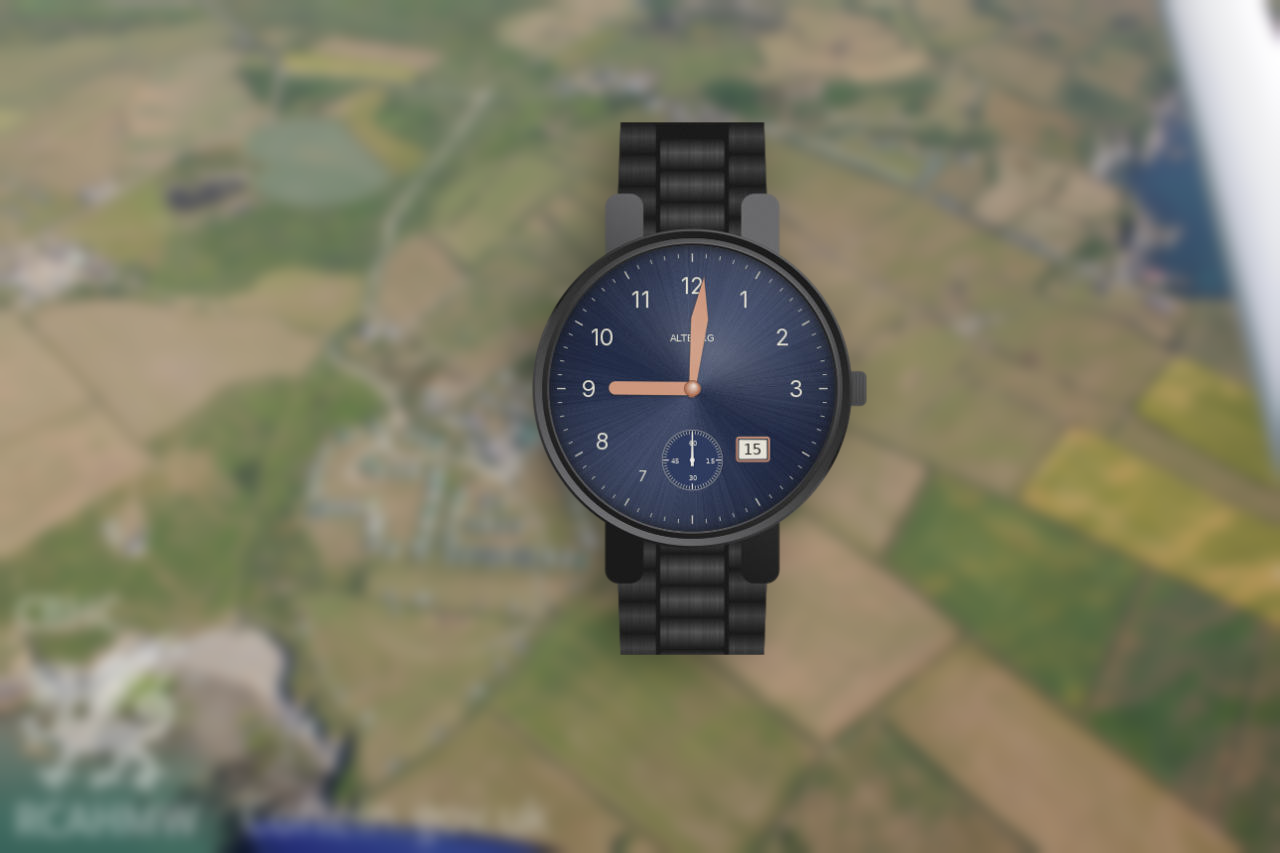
9.01
